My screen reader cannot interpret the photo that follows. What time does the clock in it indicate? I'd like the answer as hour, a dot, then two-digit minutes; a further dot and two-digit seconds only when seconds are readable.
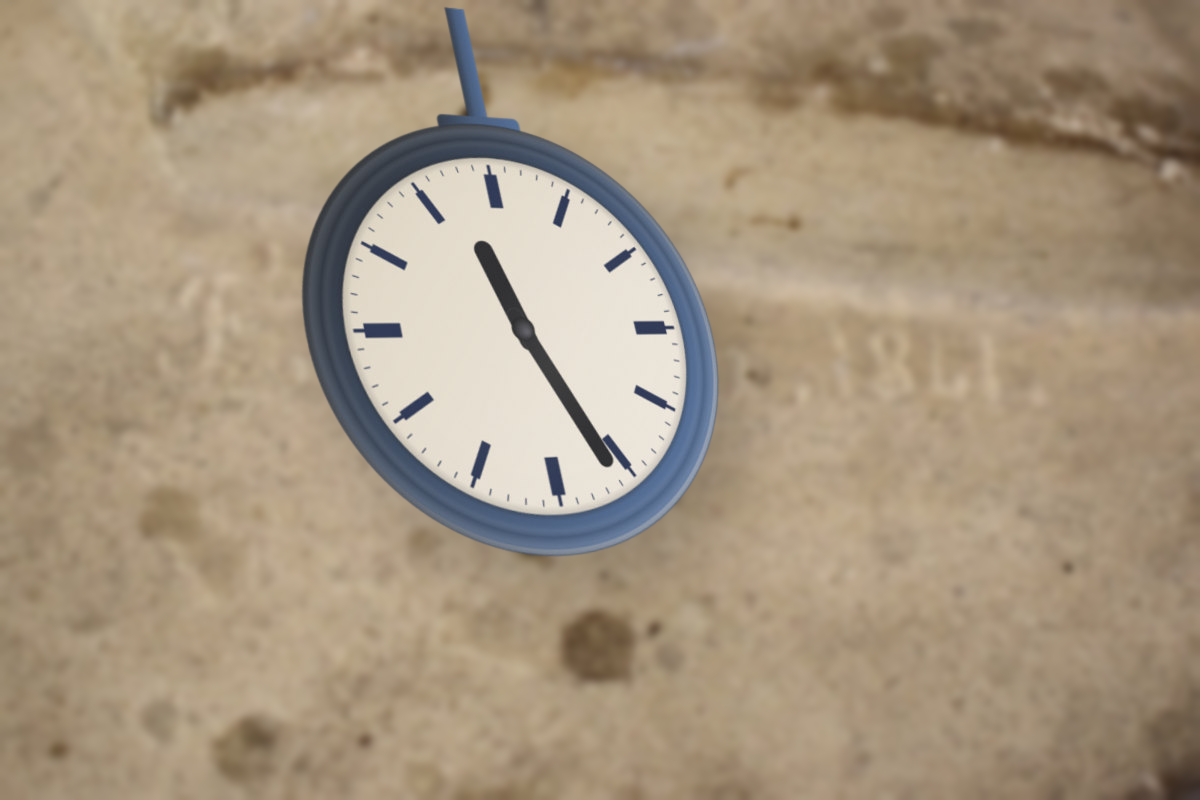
11.26
